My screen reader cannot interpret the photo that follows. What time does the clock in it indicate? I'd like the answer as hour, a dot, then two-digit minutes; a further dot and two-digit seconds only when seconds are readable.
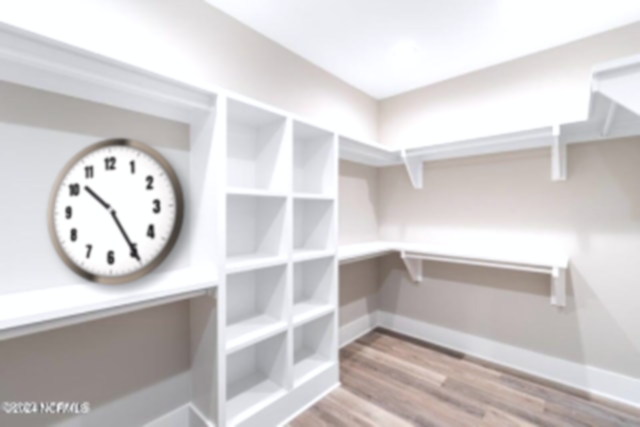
10.25
